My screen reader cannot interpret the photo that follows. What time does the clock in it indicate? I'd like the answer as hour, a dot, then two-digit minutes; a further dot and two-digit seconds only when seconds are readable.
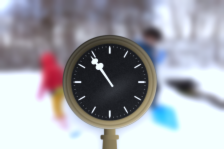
10.54
